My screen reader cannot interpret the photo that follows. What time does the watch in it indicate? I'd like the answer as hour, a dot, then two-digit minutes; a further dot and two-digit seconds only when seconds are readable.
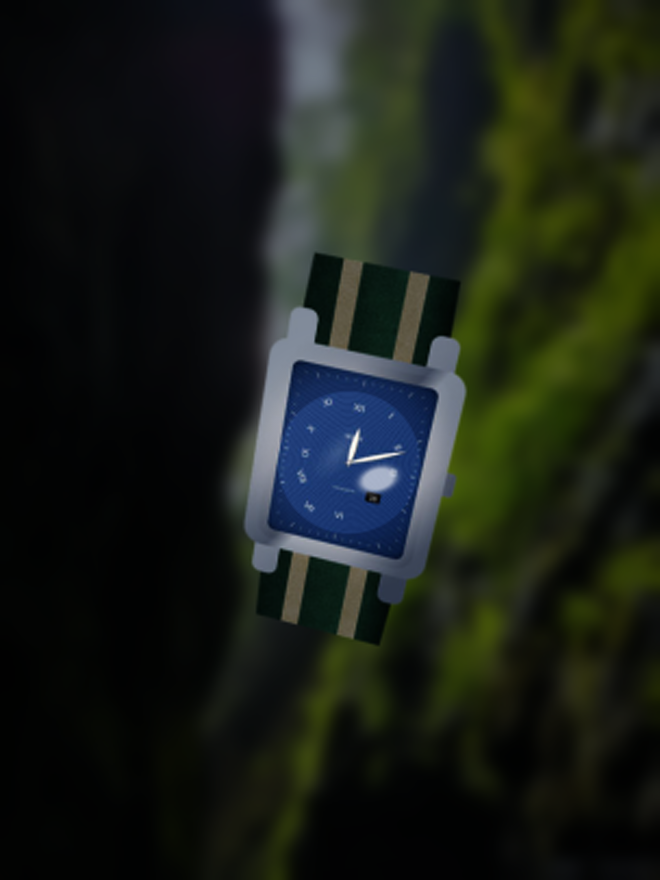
12.11
